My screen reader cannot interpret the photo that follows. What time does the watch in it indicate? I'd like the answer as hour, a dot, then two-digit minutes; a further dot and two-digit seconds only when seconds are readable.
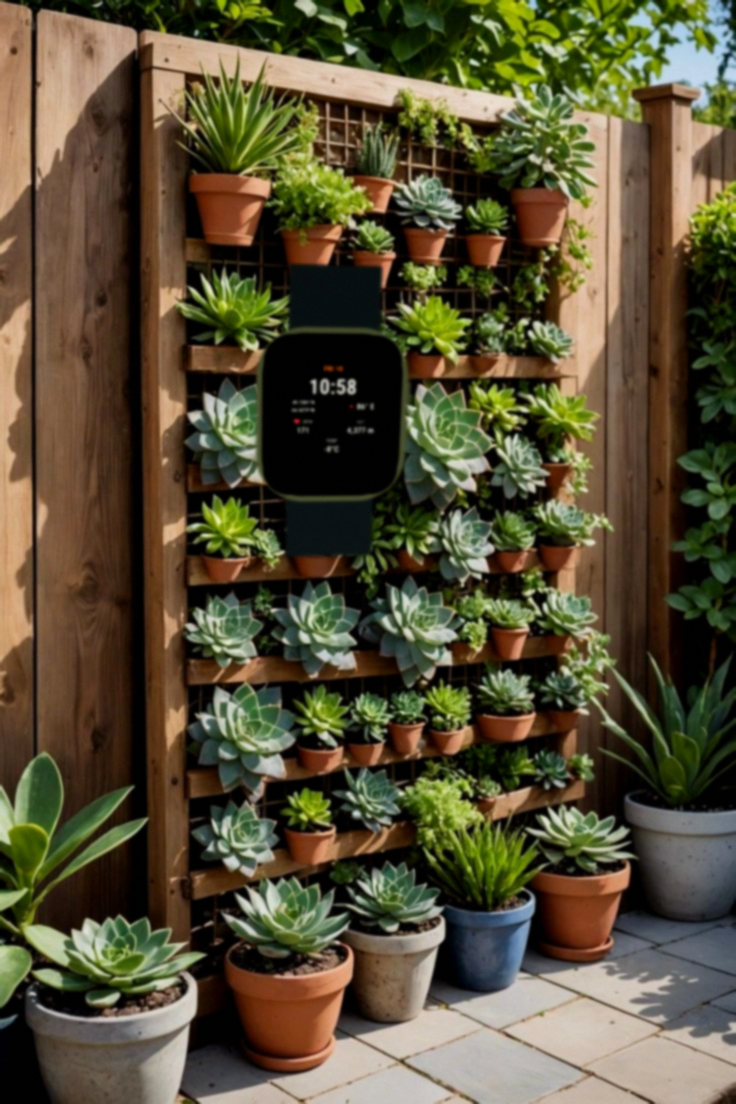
10.58
